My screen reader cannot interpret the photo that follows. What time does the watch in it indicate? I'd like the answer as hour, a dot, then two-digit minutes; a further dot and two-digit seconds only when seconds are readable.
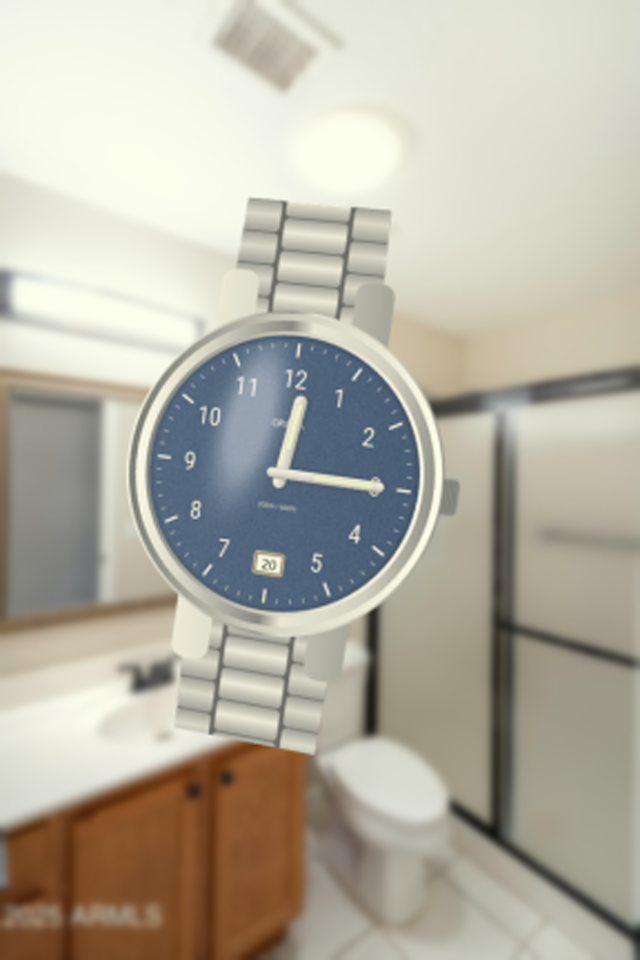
12.15
